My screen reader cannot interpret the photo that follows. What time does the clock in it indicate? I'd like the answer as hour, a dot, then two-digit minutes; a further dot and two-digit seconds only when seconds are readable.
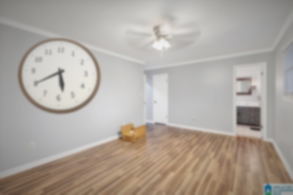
5.40
